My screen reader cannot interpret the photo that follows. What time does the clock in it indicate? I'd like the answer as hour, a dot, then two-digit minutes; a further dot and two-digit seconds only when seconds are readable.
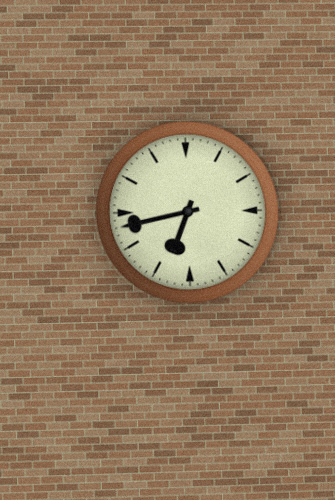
6.43
